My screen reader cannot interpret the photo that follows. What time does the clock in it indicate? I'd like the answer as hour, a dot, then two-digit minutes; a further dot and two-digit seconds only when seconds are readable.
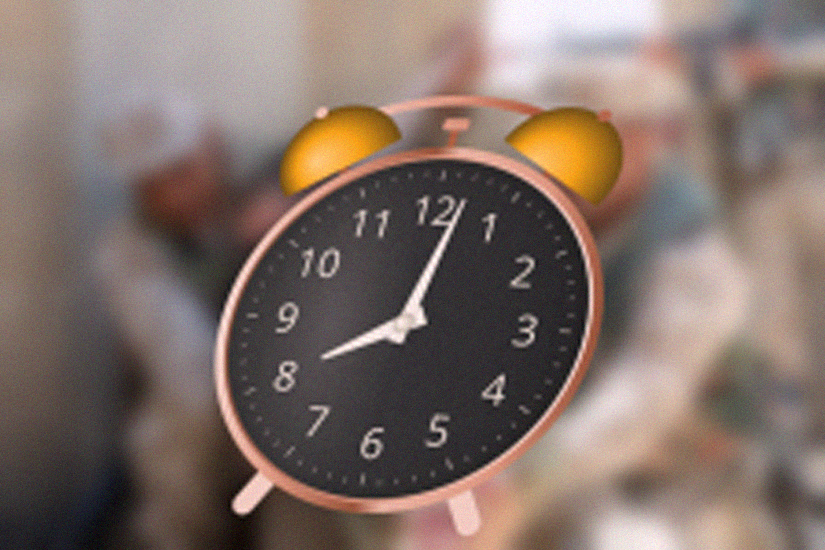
8.02
